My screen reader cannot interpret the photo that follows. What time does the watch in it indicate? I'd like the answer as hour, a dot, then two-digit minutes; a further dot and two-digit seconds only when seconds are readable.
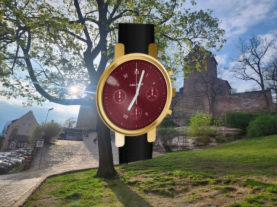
7.03
